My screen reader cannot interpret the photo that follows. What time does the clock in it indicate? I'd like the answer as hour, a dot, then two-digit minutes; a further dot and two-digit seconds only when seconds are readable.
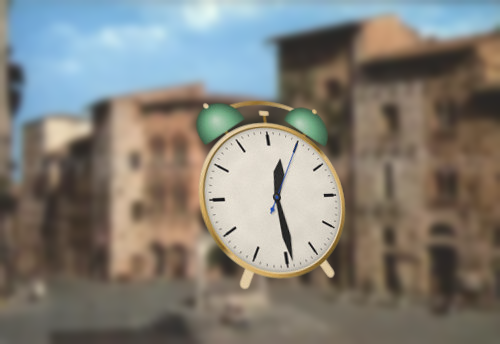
12.29.05
